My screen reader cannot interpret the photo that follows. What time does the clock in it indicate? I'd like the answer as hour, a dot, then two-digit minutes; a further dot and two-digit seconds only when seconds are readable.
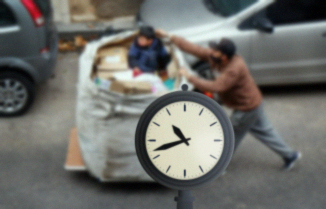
10.42
